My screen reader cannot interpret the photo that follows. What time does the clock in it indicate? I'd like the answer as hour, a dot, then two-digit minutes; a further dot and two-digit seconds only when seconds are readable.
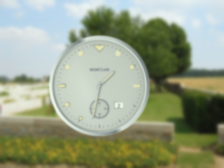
1.32
